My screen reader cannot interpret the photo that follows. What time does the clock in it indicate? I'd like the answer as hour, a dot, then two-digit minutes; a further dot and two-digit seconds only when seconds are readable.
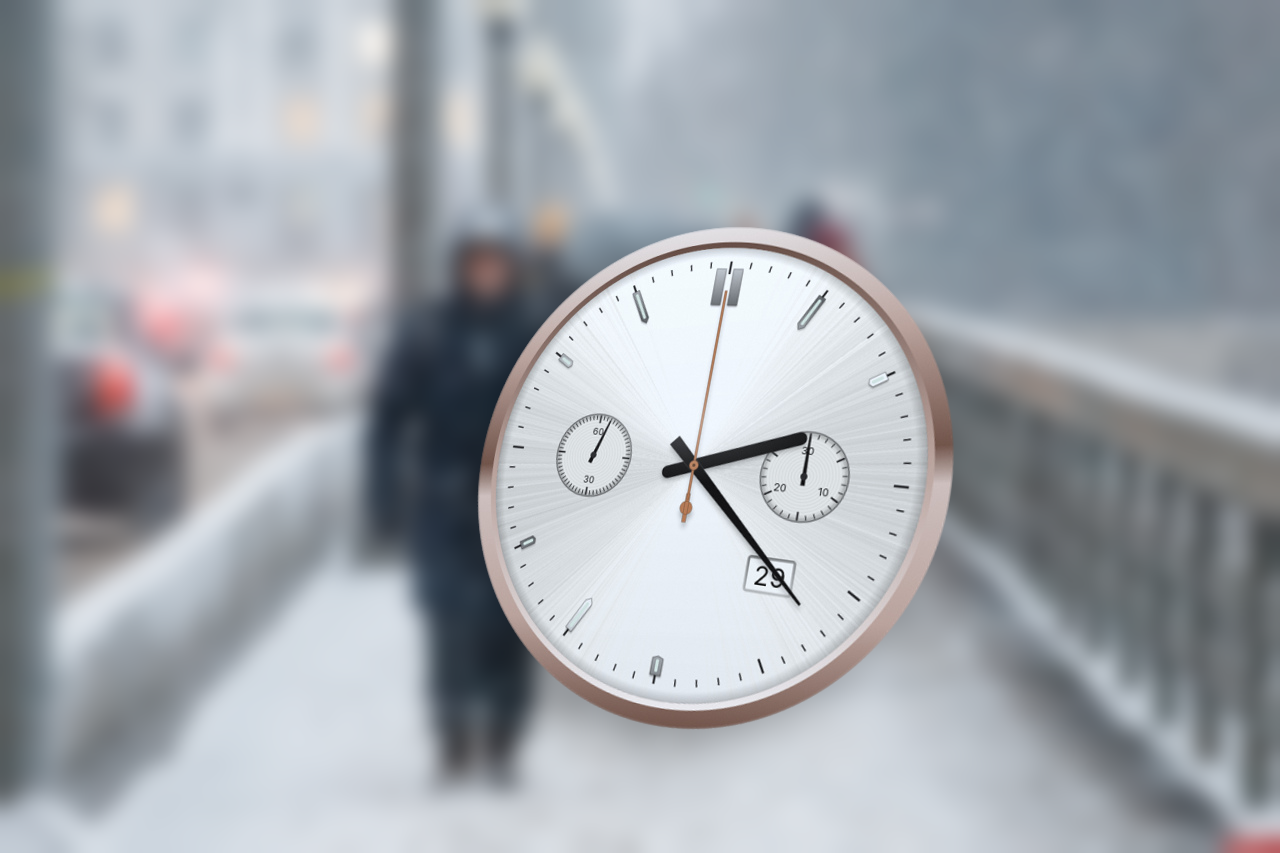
2.22.03
